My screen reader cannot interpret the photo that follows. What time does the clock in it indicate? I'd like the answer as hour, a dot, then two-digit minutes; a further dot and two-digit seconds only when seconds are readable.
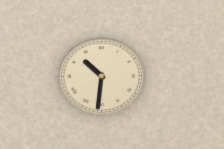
10.31
